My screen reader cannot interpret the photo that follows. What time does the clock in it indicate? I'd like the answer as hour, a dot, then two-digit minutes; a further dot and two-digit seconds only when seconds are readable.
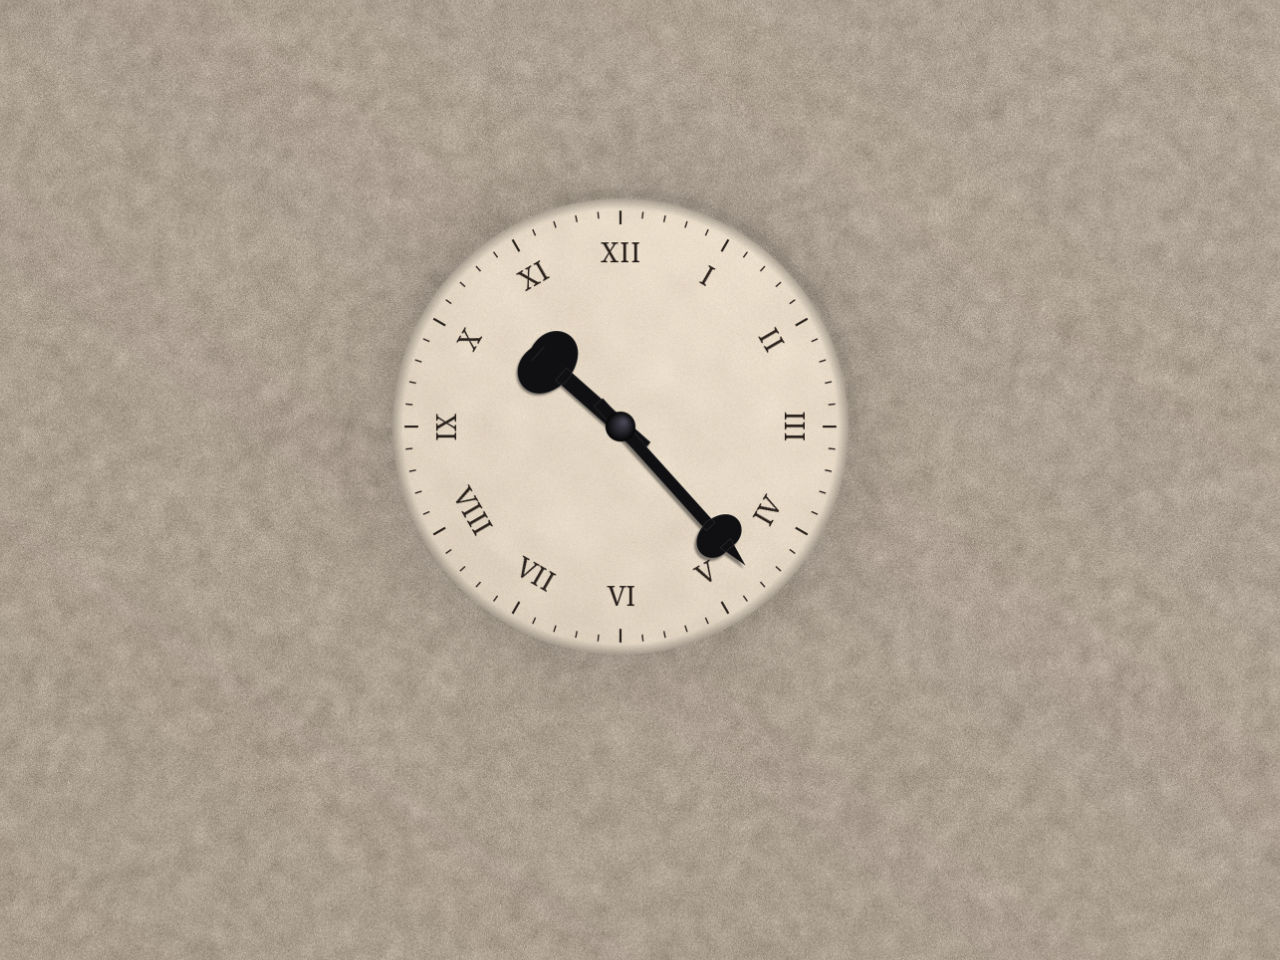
10.23
